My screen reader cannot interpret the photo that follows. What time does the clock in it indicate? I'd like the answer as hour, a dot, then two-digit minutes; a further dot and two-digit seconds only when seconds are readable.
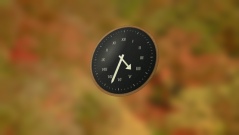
4.33
